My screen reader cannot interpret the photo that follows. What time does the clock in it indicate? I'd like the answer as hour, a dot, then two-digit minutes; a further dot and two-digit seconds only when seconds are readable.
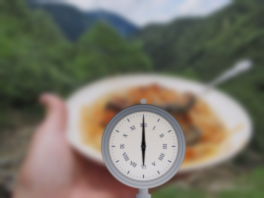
6.00
